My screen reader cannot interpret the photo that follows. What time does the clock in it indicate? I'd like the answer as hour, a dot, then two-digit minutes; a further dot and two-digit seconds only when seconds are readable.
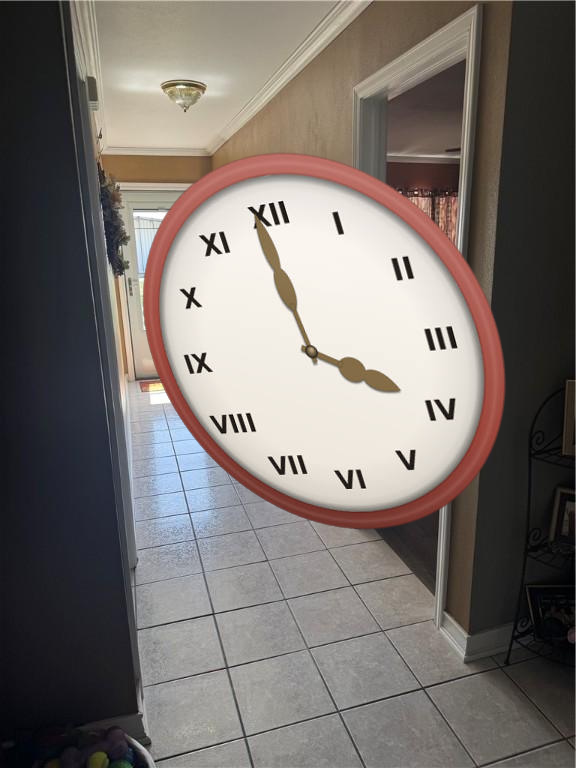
3.59
